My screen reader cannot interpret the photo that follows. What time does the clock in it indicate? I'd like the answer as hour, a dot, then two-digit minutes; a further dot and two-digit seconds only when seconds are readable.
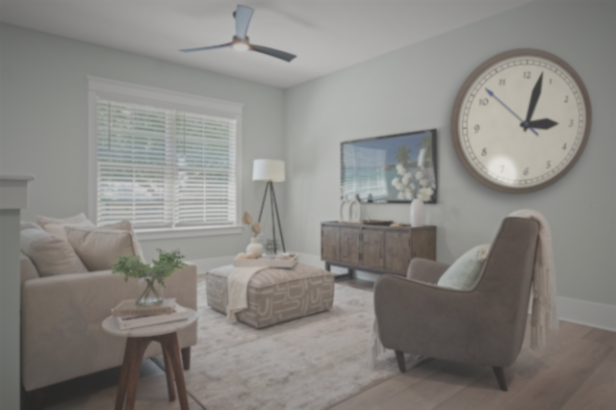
3.02.52
